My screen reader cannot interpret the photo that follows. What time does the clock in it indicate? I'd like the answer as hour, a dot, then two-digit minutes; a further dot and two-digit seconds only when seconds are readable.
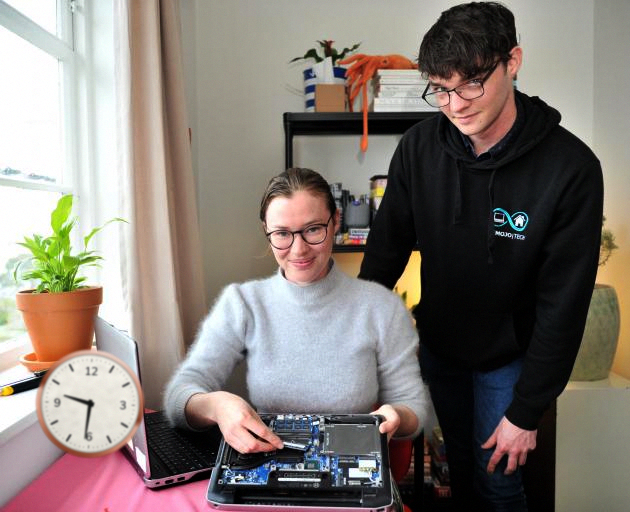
9.31
